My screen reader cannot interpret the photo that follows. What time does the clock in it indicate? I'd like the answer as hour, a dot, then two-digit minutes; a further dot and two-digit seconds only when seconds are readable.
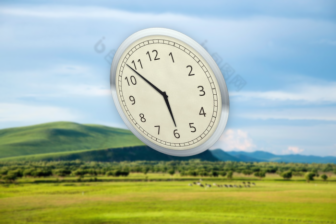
5.53
